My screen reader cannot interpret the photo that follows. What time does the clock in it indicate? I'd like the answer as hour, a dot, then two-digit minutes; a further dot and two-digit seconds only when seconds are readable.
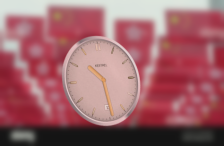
10.29
